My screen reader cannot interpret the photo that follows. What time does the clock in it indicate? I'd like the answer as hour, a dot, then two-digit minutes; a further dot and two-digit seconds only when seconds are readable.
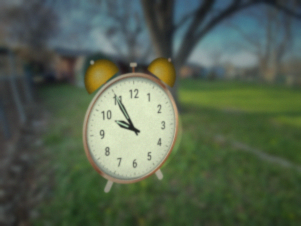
9.55
